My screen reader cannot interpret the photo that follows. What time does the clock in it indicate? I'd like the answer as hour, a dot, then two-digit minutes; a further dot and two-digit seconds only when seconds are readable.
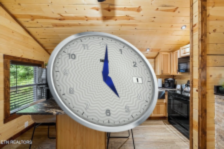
5.01
